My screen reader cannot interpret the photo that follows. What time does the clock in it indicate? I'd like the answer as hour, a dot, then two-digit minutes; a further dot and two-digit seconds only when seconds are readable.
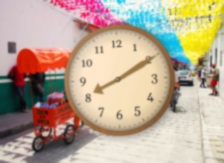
8.10
